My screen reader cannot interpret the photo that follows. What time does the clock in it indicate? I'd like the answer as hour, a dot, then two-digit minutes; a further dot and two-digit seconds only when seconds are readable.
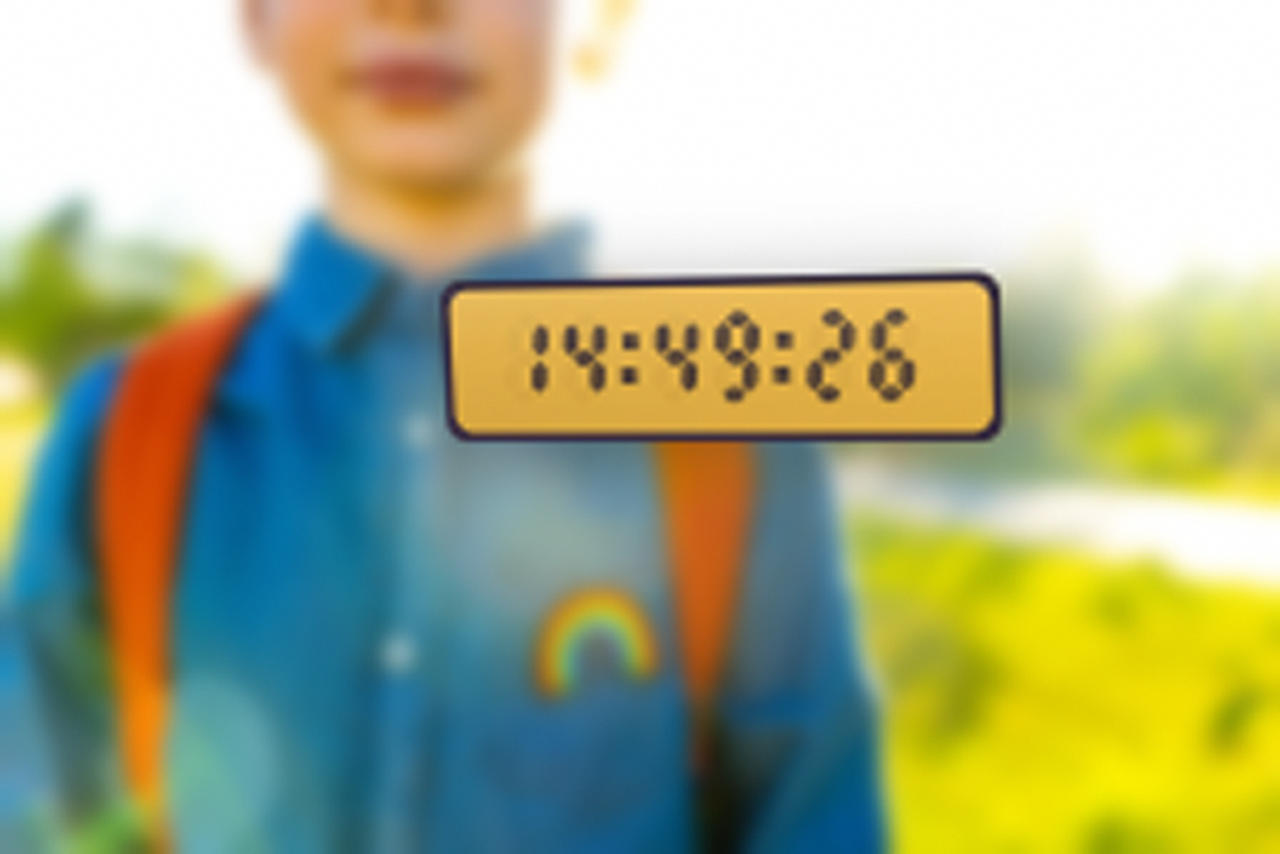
14.49.26
